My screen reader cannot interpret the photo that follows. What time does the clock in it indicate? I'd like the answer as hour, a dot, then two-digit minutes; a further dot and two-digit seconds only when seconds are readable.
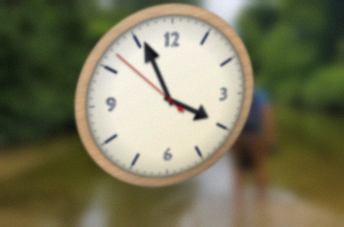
3.55.52
